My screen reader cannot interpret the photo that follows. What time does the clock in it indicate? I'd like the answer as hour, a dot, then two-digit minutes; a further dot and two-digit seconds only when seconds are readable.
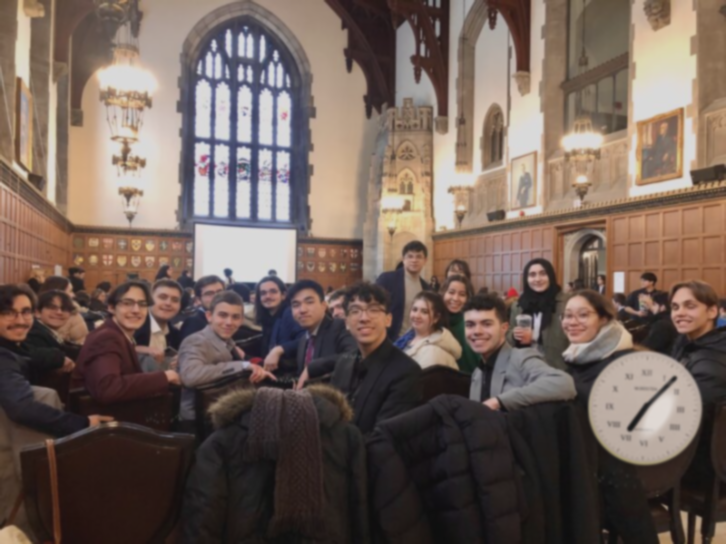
7.07
